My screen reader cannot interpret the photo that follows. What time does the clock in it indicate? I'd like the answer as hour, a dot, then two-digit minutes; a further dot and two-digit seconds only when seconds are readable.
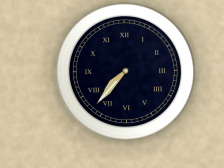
7.37
